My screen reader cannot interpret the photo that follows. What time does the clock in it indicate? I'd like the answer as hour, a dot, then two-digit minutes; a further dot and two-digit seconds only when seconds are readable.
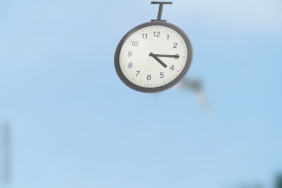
4.15
